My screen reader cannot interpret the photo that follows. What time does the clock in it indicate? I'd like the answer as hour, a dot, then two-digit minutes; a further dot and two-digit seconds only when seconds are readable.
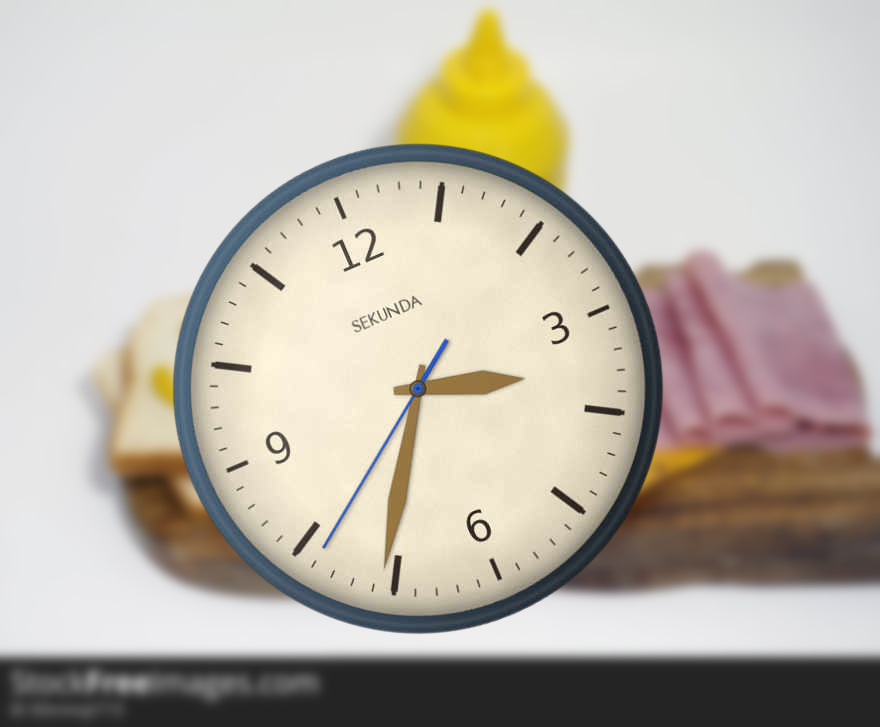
3.35.39
